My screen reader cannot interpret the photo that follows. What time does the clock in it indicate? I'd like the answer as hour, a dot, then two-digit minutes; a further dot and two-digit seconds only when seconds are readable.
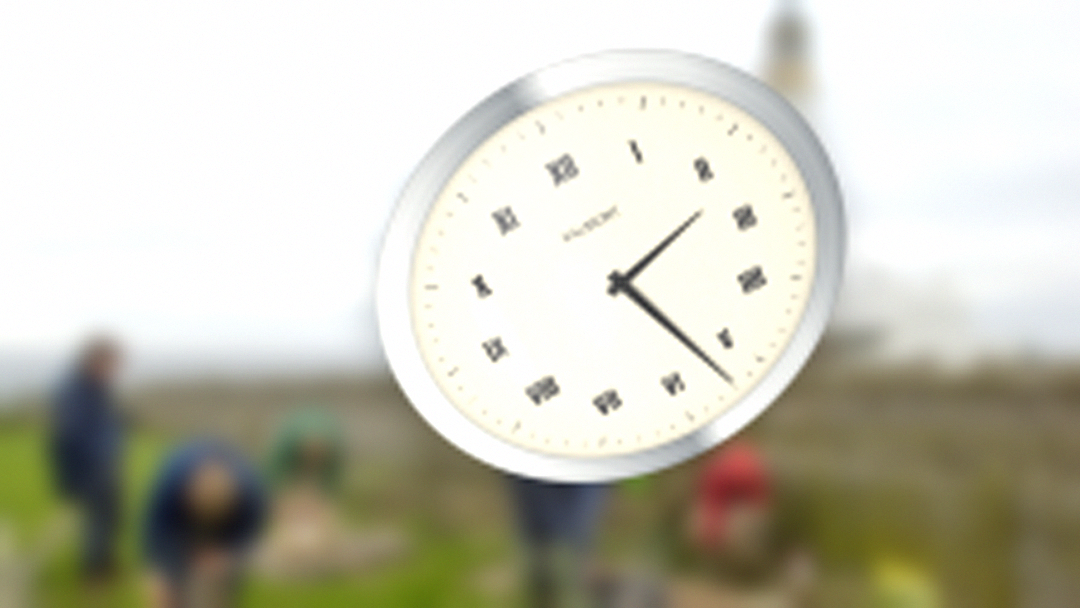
2.27
